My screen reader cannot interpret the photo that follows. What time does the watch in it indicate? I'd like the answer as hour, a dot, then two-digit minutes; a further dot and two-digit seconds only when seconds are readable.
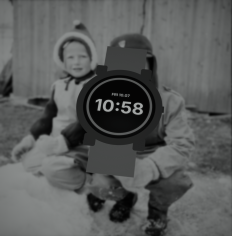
10.58
